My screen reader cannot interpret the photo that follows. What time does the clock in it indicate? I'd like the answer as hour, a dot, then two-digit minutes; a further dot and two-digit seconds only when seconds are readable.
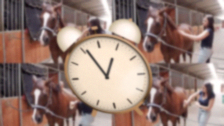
12.56
